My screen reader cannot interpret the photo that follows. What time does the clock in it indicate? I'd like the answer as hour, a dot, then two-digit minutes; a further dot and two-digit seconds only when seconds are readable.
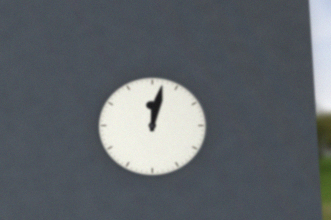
12.02
